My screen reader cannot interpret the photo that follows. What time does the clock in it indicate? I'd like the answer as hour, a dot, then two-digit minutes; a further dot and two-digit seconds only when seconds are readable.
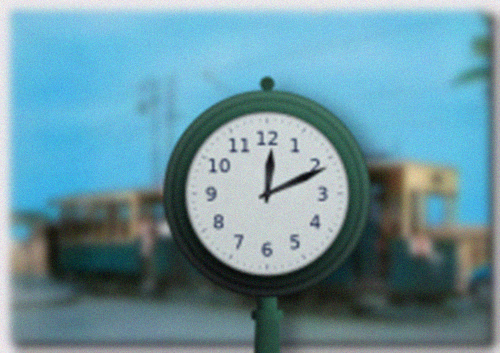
12.11
